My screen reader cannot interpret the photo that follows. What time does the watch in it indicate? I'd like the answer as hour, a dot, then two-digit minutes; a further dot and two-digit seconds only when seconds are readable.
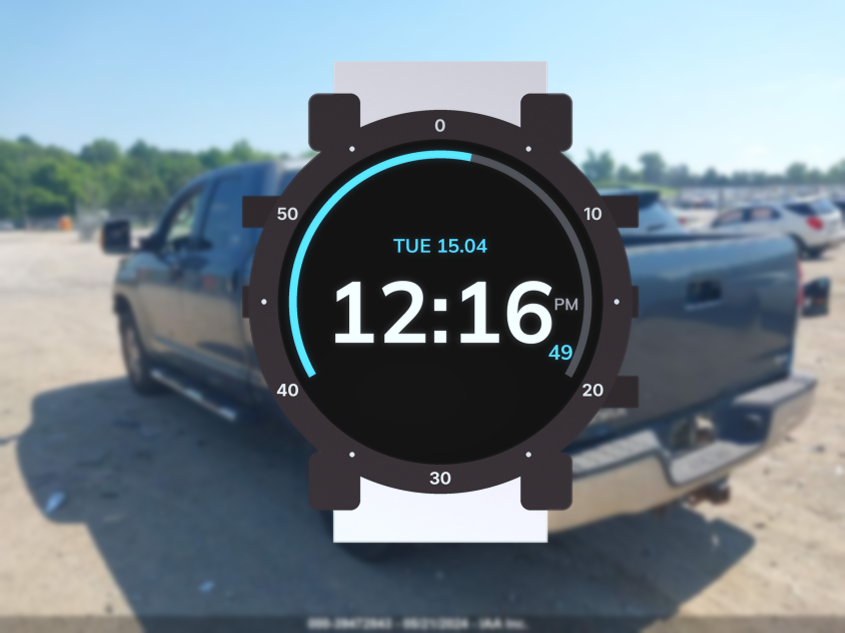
12.16.49
